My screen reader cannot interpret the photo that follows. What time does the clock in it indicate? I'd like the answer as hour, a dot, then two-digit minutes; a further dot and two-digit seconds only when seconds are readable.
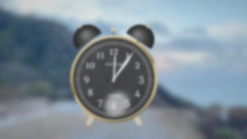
12.06
